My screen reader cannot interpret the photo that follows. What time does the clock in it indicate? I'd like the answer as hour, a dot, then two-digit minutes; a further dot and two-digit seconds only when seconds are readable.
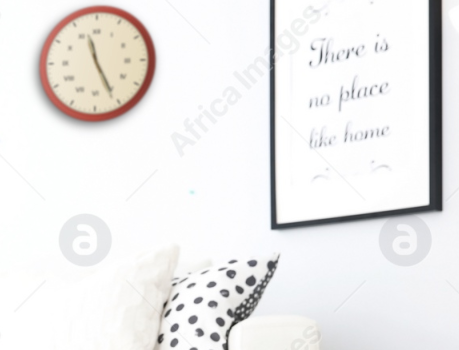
11.26
